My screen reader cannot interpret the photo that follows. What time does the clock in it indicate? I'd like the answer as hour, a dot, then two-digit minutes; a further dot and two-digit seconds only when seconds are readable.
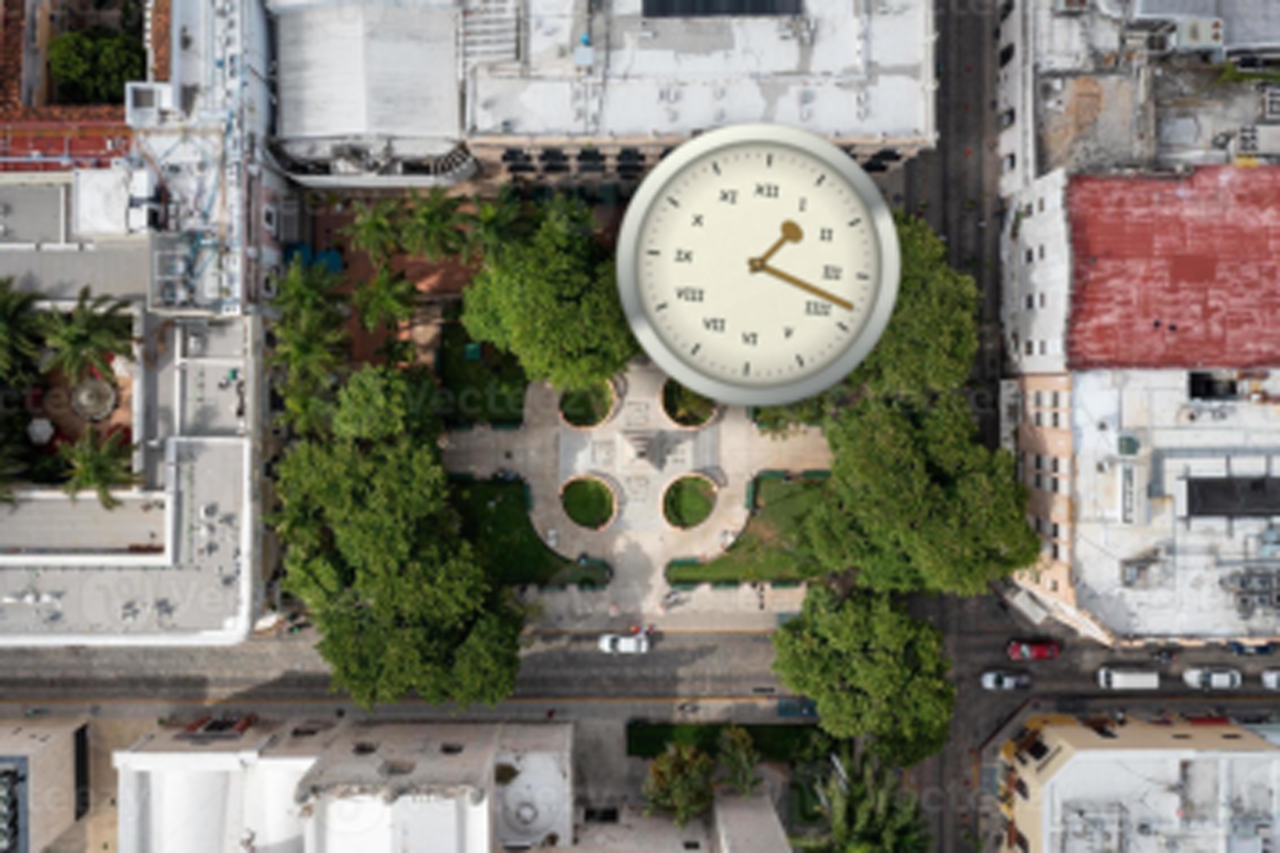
1.18
